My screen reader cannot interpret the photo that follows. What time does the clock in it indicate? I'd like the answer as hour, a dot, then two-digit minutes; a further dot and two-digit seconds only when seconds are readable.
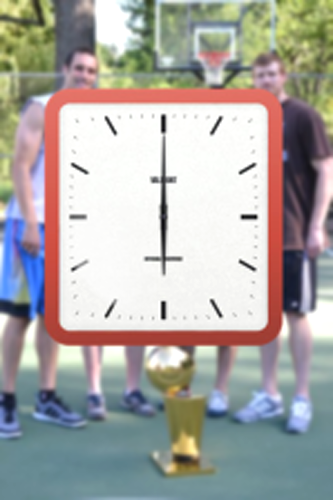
6.00
